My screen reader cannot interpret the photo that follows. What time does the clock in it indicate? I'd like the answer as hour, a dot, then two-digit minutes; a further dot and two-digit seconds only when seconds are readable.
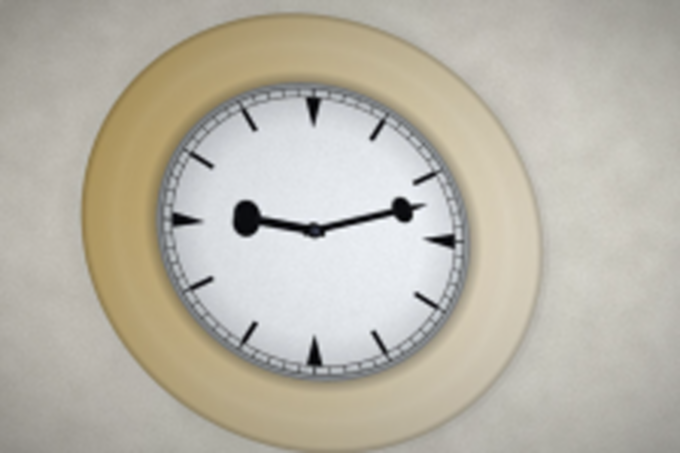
9.12
